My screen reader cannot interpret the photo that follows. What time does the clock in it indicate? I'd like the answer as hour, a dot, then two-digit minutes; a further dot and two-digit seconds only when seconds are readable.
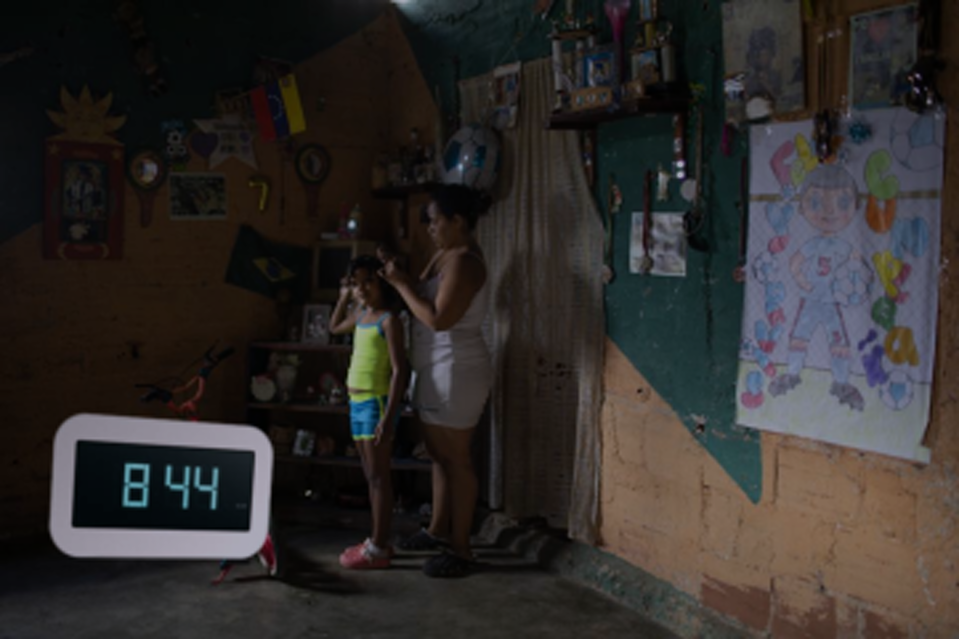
8.44
